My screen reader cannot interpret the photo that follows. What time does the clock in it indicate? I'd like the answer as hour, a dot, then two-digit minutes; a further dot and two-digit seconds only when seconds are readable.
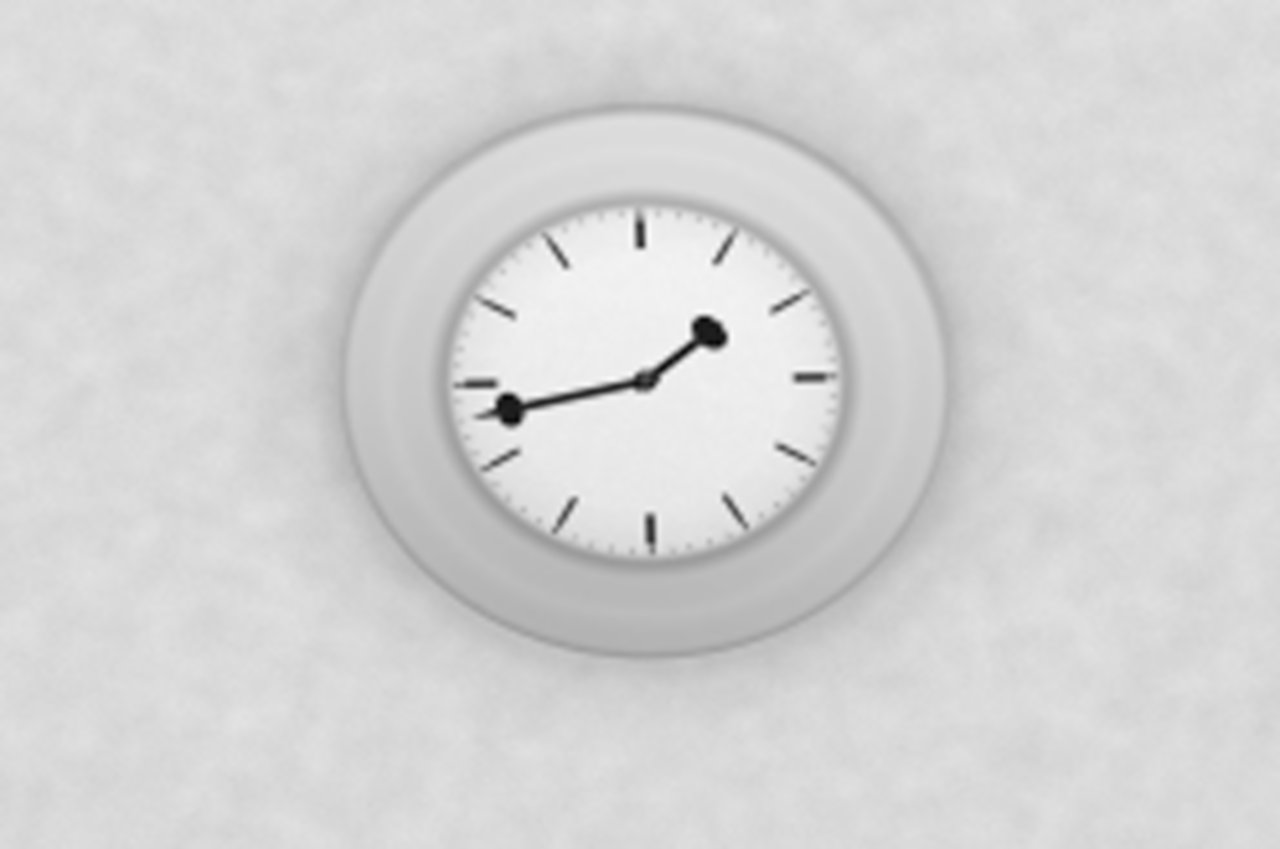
1.43
